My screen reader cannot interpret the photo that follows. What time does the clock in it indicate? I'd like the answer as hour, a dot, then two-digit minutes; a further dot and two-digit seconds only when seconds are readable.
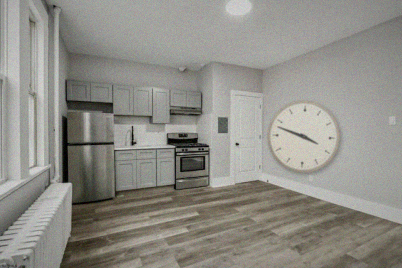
3.48
